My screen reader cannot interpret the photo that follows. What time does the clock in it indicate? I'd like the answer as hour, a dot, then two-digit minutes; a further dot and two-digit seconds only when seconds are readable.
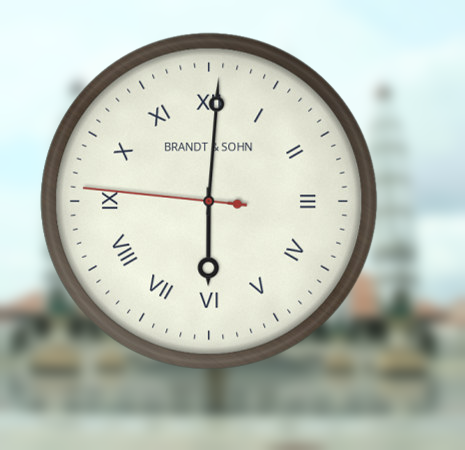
6.00.46
